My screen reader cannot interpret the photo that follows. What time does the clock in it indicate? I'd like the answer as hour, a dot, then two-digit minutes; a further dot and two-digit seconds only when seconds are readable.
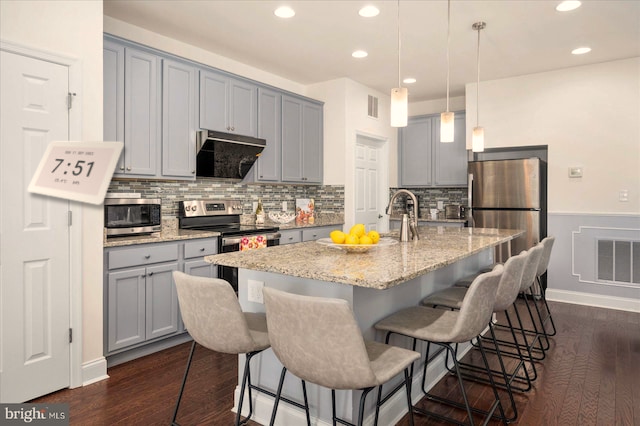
7.51
